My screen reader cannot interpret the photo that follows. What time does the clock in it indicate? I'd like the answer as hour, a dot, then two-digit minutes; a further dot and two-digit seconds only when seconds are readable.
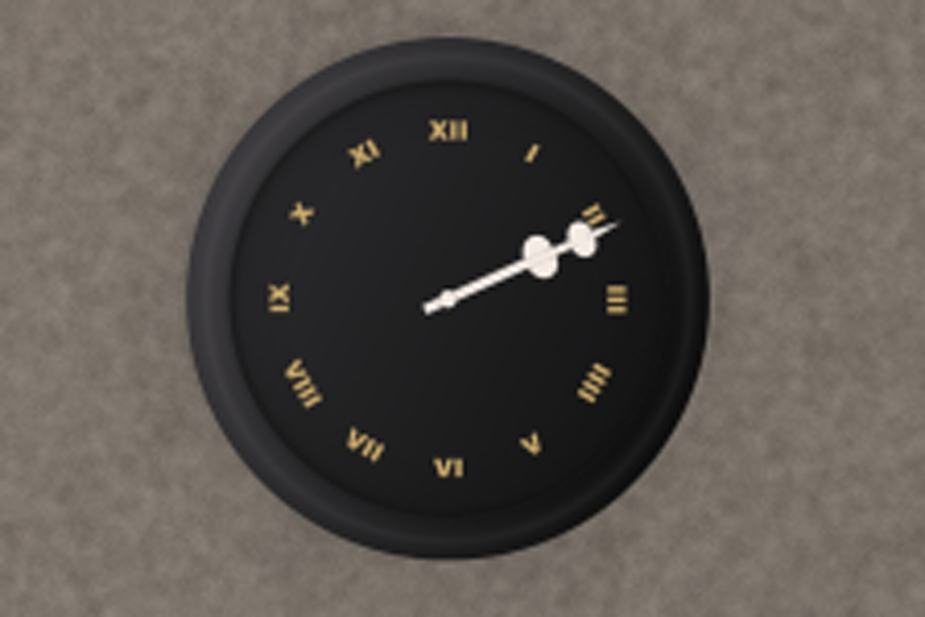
2.11
